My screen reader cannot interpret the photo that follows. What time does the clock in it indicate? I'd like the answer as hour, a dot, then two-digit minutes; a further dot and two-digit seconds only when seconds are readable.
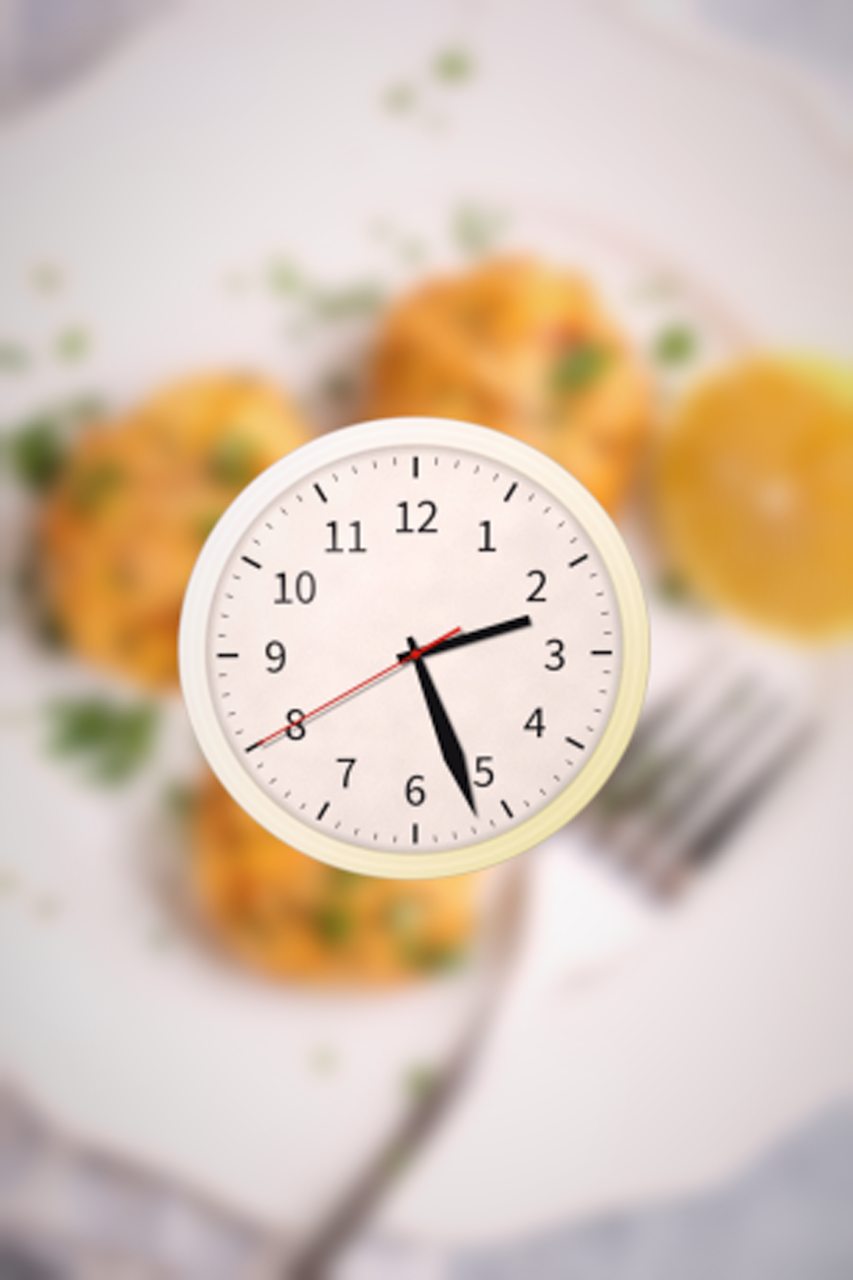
2.26.40
